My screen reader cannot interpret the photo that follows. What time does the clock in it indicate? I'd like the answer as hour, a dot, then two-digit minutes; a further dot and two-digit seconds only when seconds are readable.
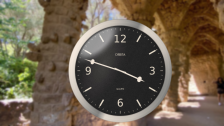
3.48
